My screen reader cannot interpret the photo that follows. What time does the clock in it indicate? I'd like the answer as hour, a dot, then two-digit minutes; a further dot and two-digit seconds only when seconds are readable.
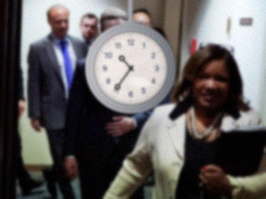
10.36
